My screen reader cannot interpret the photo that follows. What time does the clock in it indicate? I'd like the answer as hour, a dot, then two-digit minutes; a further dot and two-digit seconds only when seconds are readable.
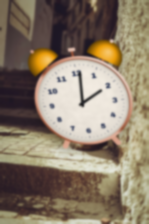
2.01
